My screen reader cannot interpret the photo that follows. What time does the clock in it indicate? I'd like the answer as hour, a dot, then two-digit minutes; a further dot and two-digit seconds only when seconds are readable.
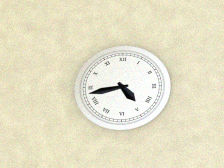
4.43
